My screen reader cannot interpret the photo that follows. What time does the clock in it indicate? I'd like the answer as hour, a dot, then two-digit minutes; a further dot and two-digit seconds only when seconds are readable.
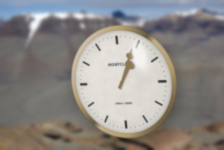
1.04
